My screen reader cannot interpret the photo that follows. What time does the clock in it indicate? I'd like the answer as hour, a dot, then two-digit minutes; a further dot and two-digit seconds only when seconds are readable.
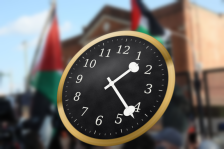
1.22
